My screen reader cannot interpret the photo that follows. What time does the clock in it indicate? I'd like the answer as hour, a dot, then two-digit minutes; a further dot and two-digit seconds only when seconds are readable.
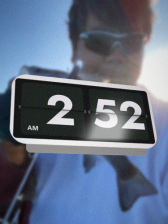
2.52
